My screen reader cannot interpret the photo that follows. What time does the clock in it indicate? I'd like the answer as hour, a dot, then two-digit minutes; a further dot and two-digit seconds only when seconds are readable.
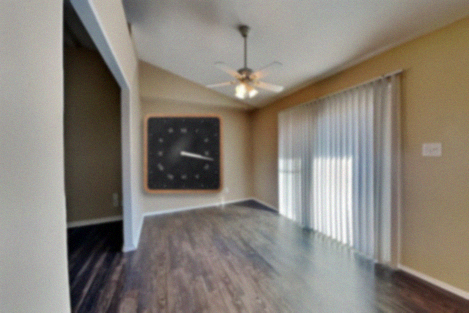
3.17
